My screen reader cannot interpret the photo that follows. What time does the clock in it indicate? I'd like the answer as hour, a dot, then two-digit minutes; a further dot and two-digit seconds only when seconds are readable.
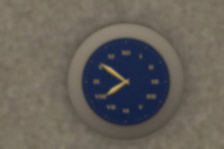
7.51
